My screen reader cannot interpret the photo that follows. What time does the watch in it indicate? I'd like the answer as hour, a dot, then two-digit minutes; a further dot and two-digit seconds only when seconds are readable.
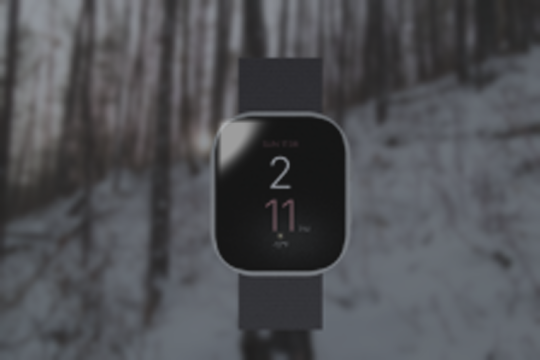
2.11
